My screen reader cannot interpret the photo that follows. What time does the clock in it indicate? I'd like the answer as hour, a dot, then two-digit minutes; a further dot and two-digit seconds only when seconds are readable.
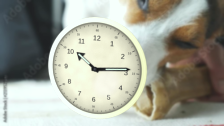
10.14
